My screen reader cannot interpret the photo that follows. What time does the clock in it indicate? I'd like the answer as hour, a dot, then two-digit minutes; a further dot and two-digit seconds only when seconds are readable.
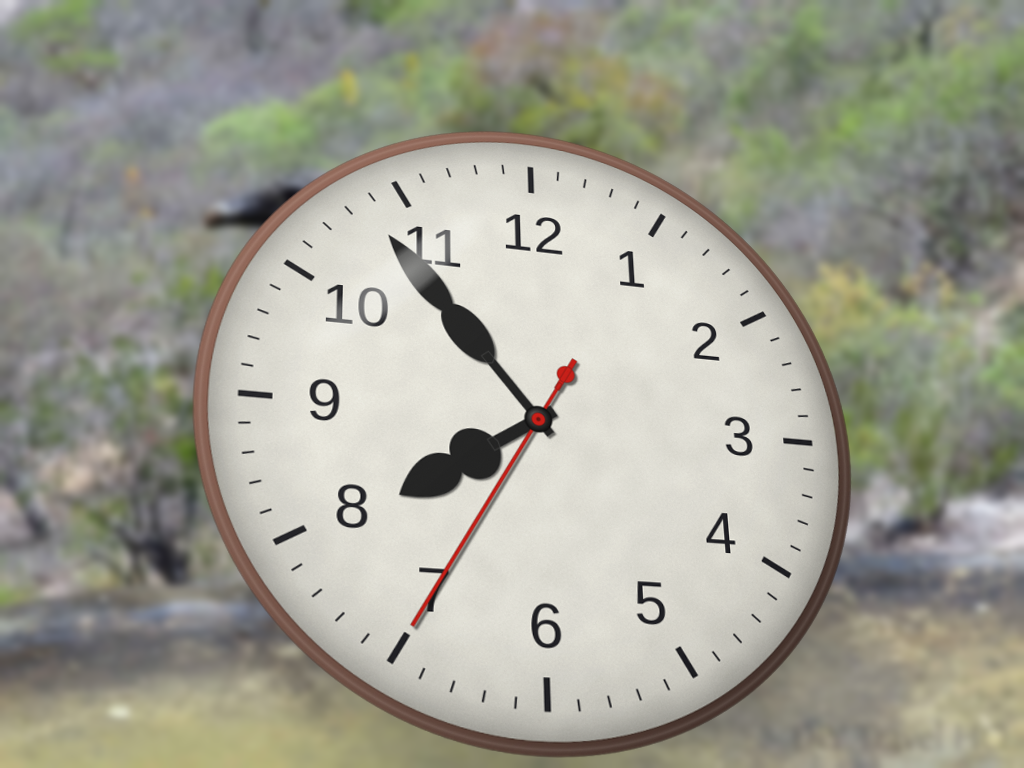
7.53.35
